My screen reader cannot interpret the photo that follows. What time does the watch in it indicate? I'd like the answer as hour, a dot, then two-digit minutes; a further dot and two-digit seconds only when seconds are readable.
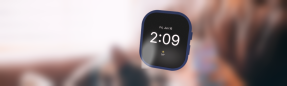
2.09
